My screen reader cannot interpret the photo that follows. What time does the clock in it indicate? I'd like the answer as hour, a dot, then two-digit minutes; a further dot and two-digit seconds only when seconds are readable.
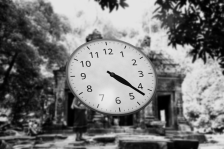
4.22
